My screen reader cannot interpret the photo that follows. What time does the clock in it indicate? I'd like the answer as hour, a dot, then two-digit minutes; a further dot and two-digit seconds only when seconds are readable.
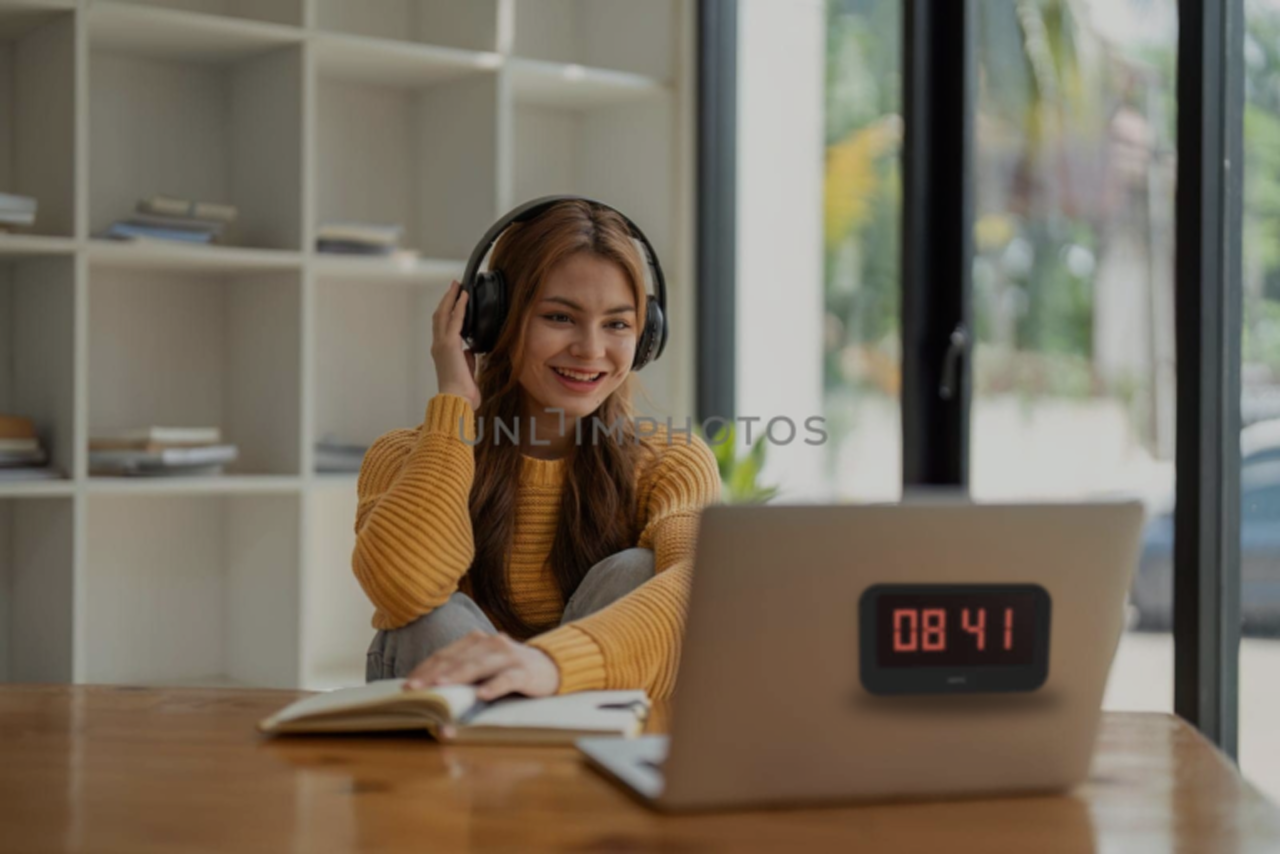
8.41
